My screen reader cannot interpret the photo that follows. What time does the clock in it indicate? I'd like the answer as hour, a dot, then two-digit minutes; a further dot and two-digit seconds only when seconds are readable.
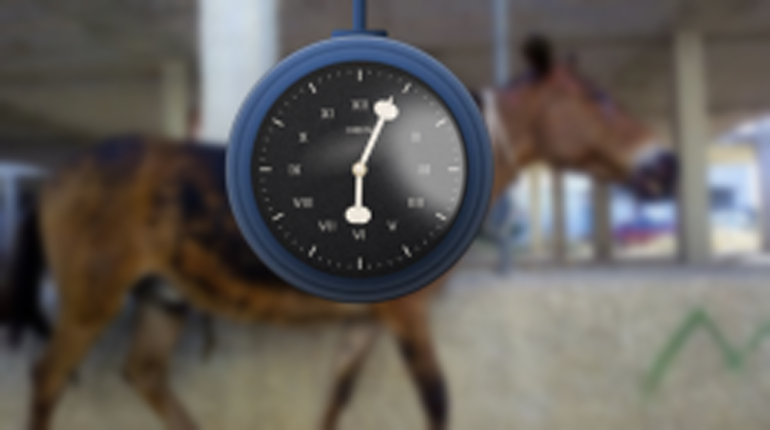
6.04
